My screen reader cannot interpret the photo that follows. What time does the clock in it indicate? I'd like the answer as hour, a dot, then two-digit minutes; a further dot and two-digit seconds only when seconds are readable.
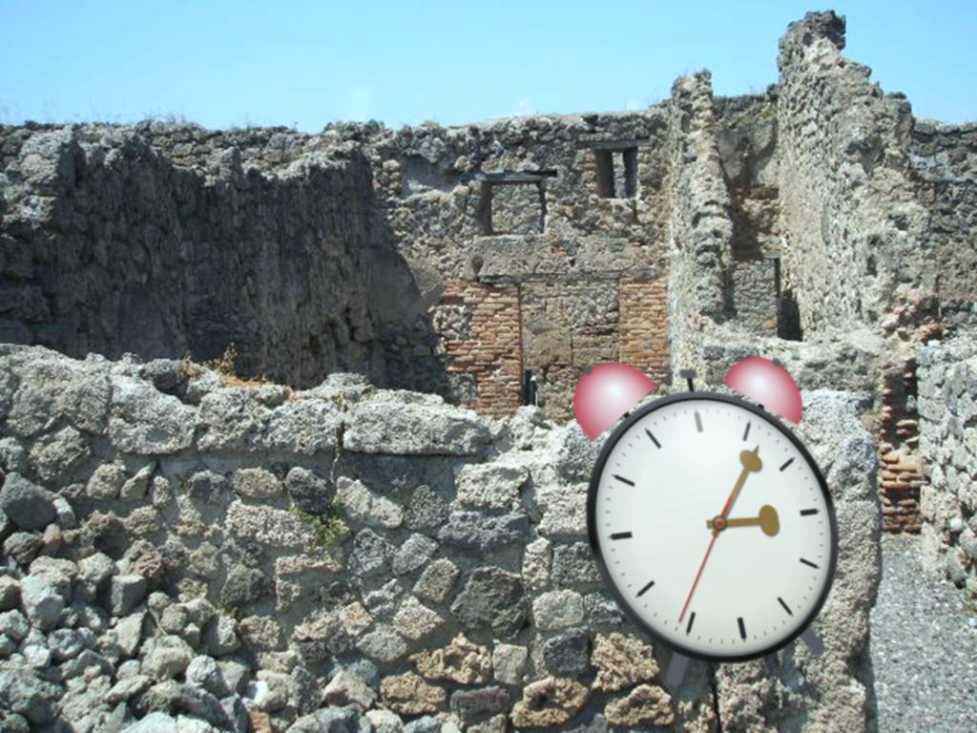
3.06.36
